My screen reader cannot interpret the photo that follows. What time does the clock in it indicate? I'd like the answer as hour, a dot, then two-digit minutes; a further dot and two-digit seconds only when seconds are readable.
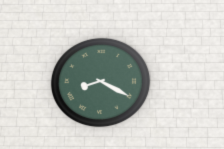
8.20
